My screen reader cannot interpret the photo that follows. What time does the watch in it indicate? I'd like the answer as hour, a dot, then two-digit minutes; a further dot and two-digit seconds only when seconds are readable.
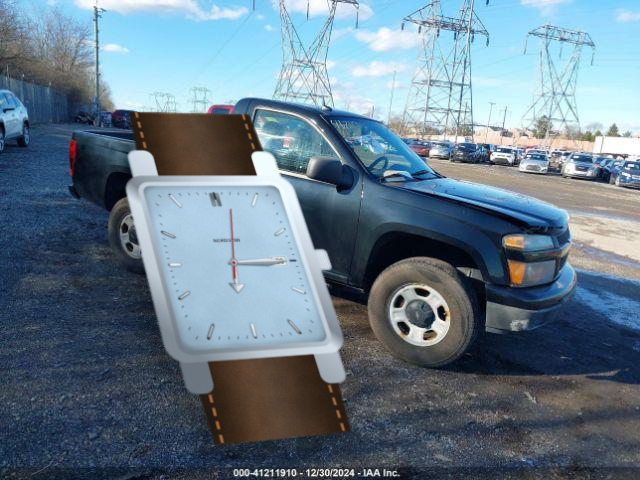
6.15.02
